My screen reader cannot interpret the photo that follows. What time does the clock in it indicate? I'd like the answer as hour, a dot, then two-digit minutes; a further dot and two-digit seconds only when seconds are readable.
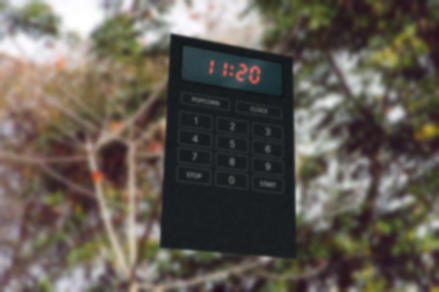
11.20
